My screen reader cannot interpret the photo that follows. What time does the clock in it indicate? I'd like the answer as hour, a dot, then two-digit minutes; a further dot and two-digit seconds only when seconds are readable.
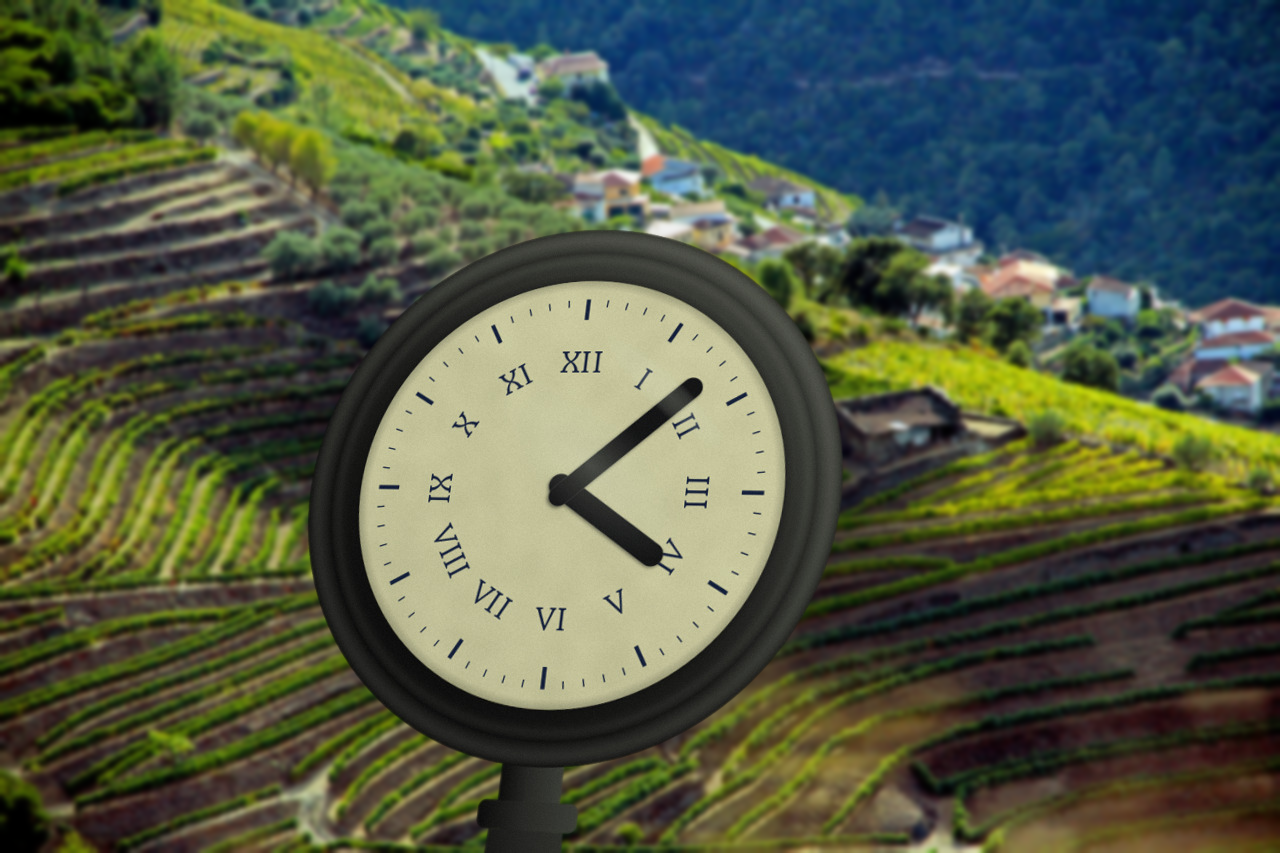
4.08
